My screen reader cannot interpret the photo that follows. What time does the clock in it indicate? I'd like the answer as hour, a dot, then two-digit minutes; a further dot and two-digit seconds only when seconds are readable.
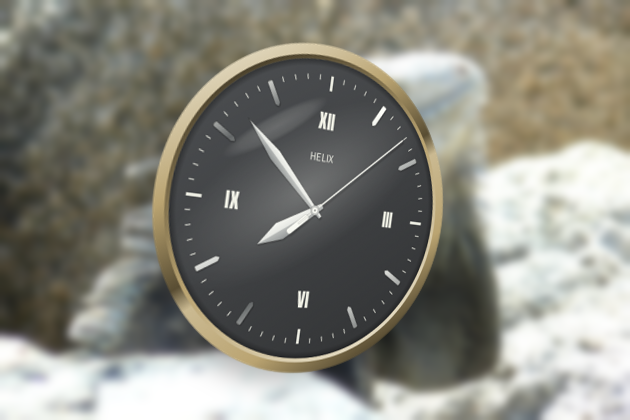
7.52.08
